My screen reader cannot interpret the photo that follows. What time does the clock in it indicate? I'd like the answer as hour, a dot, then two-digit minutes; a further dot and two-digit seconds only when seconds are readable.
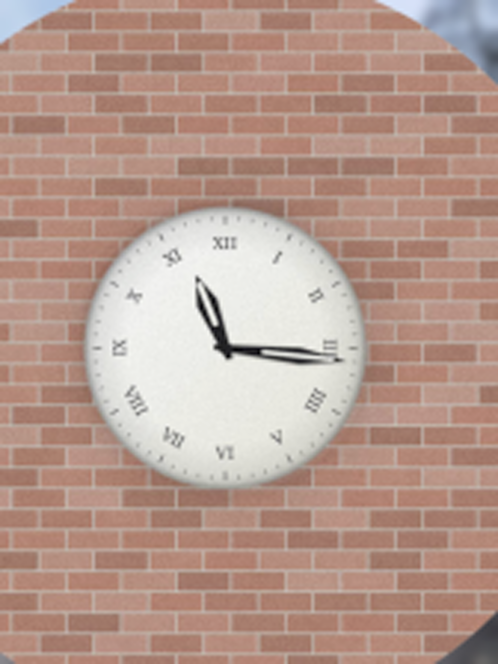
11.16
